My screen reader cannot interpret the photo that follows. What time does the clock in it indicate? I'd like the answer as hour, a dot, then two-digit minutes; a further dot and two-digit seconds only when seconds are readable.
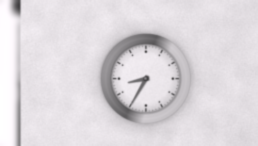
8.35
